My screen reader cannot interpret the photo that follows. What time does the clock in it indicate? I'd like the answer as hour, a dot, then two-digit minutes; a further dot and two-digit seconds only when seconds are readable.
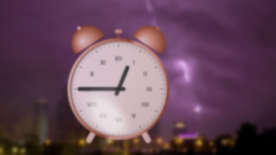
12.45
